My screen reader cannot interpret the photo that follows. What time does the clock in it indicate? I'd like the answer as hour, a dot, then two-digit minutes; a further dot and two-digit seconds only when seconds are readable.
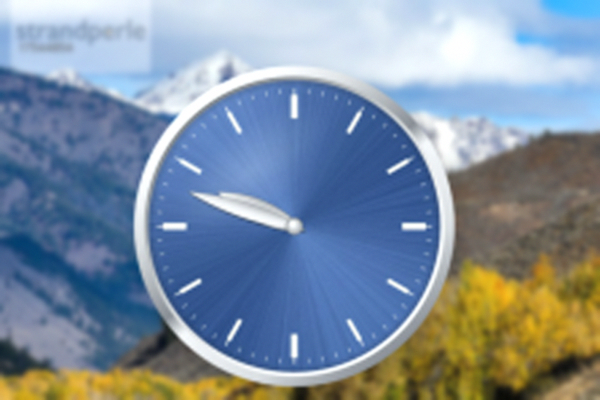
9.48
